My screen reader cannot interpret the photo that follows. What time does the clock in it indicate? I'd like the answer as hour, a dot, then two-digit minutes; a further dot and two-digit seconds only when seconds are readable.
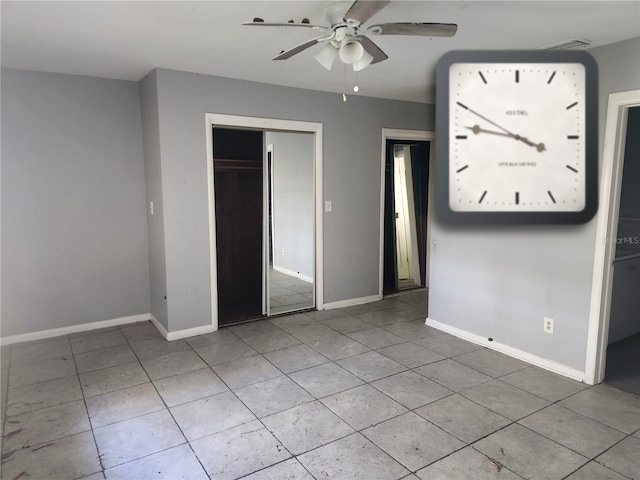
3.46.50
